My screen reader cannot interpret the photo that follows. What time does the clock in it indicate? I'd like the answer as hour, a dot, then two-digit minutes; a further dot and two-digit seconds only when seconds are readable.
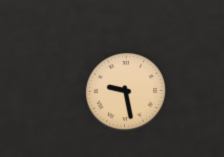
9.28
